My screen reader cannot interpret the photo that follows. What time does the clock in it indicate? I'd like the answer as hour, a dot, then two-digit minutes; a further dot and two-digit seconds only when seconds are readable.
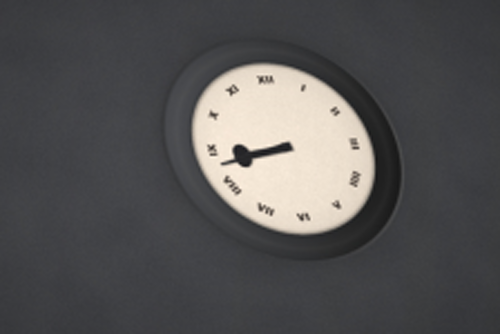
8.43
